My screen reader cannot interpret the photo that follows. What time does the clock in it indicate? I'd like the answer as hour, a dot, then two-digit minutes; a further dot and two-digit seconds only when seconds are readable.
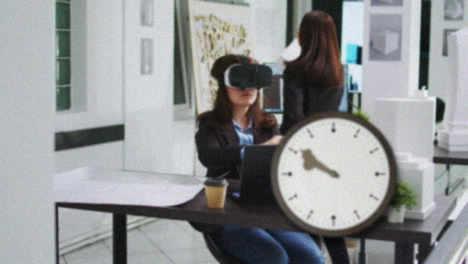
9.51
